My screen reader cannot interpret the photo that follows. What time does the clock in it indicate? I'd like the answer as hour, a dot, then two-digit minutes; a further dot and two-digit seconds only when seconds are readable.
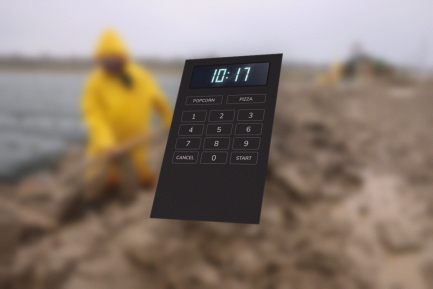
10.17
